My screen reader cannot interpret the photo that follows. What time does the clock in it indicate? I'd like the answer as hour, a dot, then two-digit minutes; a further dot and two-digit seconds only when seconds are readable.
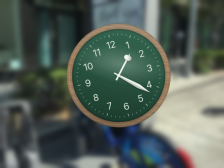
1.22
